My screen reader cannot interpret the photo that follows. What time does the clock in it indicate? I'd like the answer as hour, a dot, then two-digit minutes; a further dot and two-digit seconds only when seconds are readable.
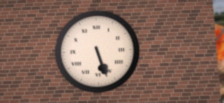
5.27
